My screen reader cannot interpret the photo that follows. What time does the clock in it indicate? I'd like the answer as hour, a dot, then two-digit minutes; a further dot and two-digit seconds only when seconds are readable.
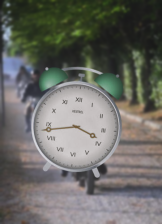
3.43
